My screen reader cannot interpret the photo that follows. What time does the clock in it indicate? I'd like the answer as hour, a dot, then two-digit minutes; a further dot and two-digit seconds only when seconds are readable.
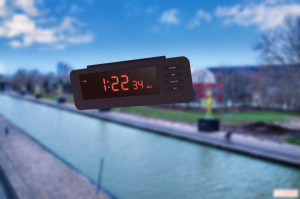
1.22.34
